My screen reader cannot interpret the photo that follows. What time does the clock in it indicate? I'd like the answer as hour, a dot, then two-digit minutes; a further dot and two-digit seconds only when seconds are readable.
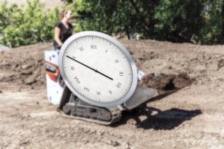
3.49
